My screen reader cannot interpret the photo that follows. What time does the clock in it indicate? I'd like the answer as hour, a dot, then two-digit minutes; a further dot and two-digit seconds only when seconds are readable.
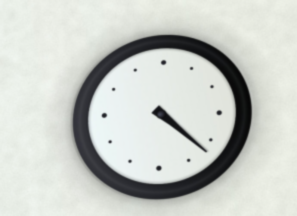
4.22
